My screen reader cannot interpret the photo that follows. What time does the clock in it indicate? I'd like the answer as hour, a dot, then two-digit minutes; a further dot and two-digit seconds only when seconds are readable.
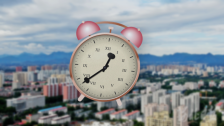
12.38
